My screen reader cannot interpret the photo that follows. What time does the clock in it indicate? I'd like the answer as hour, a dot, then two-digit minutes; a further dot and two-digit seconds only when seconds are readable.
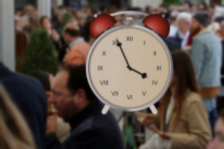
3.56
